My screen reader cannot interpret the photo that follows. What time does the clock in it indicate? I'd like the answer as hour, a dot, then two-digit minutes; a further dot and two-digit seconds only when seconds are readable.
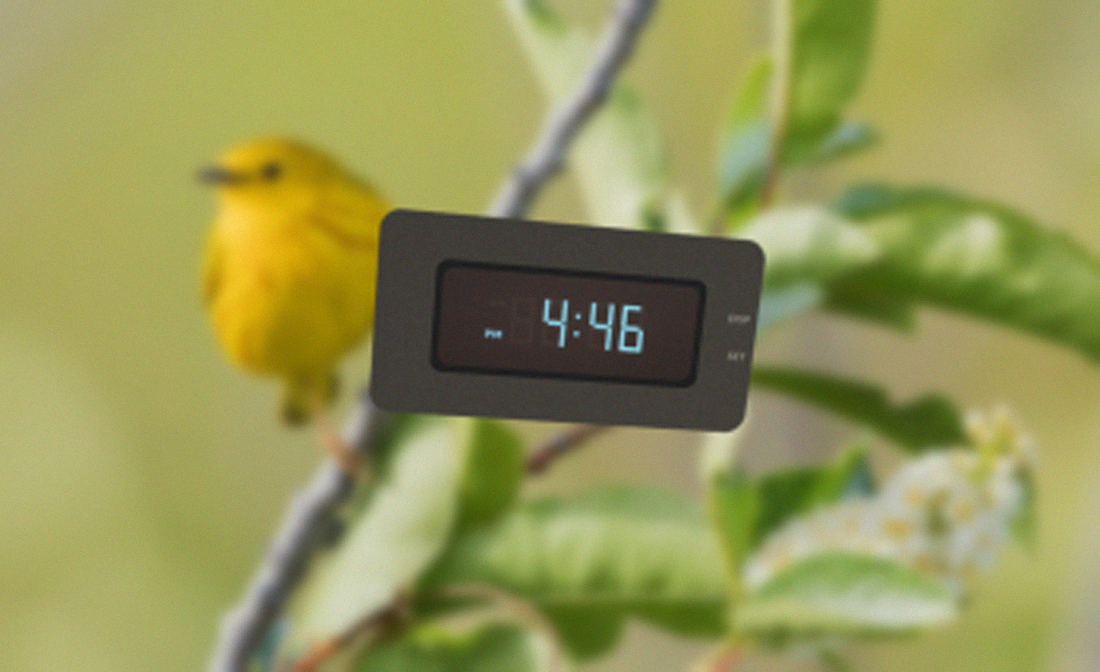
4.46
